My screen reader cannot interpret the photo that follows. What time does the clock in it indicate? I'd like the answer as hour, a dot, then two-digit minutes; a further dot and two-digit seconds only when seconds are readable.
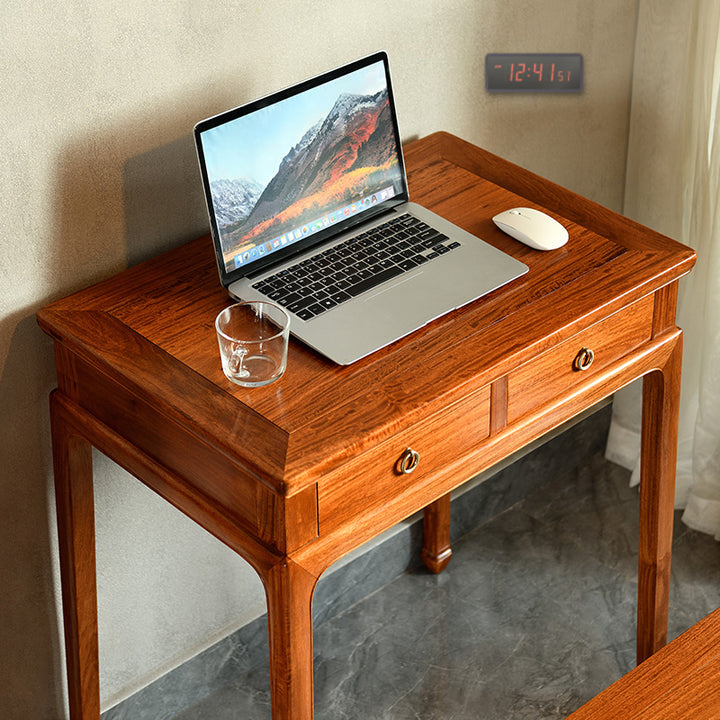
12.41.51
